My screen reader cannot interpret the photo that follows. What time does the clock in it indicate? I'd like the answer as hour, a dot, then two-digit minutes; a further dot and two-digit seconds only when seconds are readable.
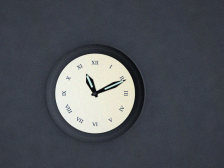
11.11
